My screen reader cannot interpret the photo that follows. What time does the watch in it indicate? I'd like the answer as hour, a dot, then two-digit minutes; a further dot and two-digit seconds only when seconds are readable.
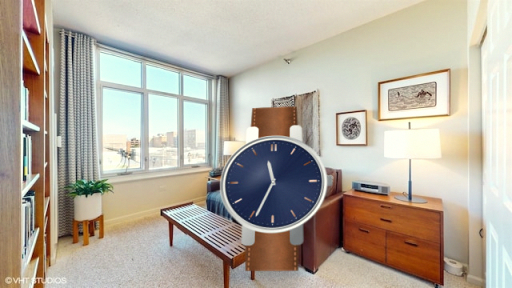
11.34
